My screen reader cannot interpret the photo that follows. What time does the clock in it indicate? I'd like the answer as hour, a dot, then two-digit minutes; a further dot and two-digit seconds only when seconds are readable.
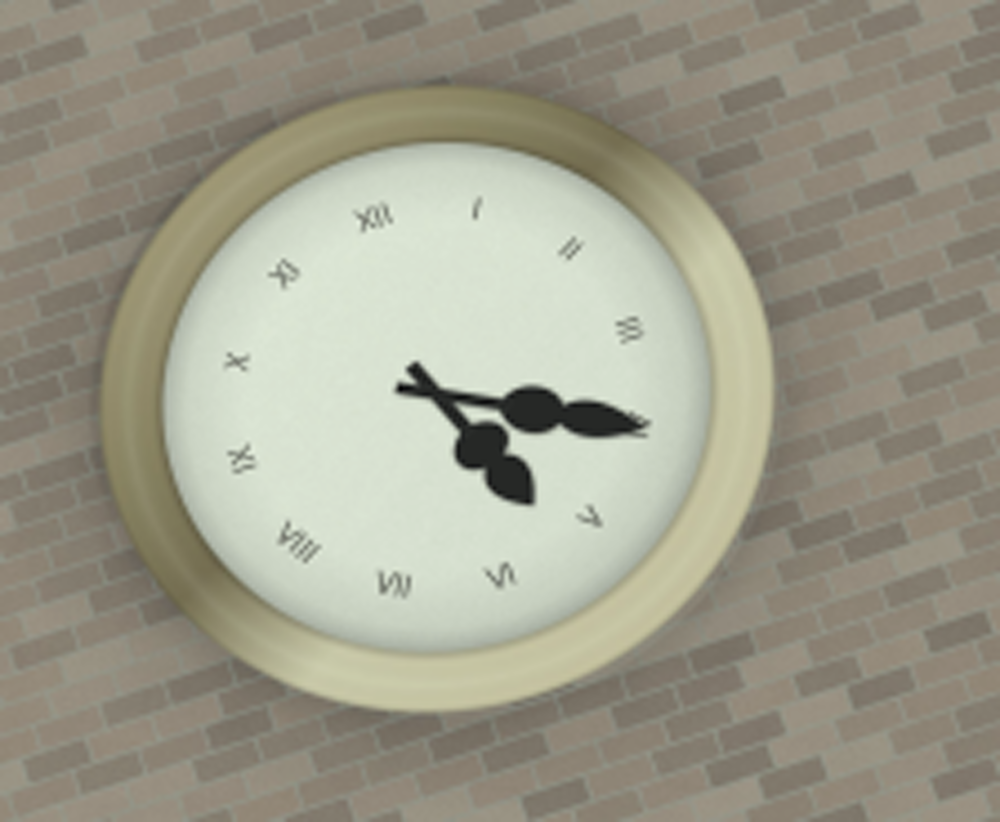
5.20
